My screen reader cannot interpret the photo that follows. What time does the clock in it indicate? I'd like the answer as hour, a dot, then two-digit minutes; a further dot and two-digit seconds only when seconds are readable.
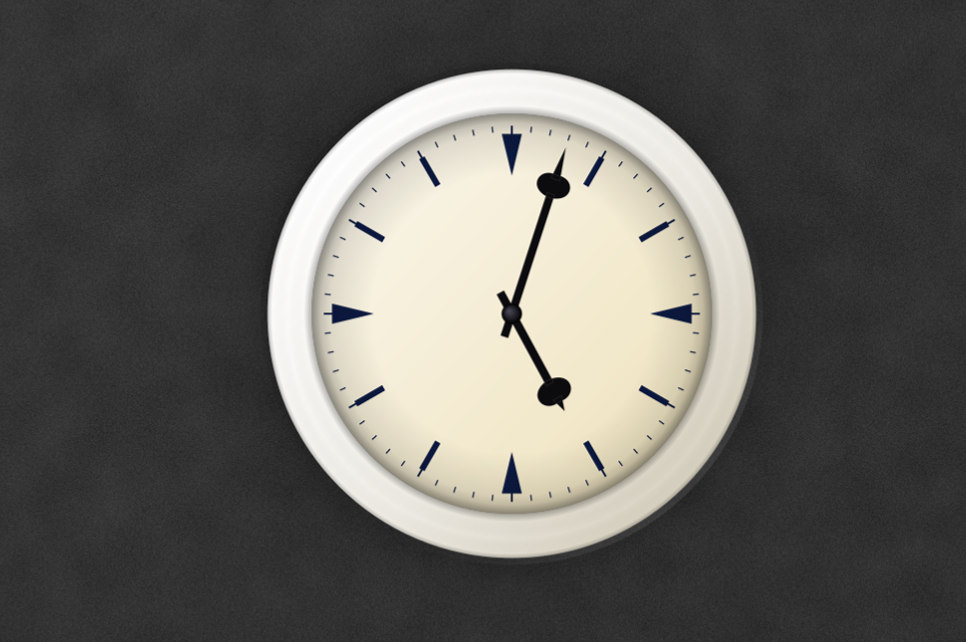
5.03
